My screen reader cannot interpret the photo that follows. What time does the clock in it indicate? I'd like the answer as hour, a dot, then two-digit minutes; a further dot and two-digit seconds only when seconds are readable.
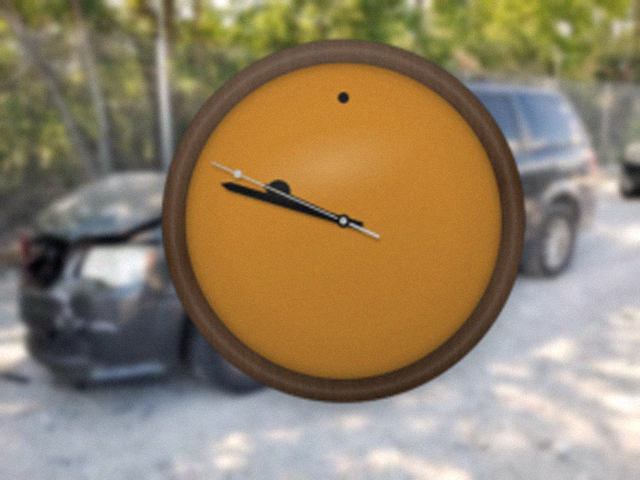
9.47.49
